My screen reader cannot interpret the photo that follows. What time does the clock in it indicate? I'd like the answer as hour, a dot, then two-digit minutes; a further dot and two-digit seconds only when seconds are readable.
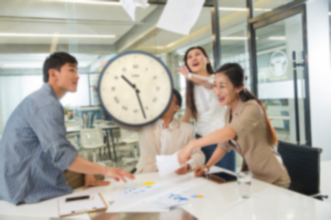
10.27
